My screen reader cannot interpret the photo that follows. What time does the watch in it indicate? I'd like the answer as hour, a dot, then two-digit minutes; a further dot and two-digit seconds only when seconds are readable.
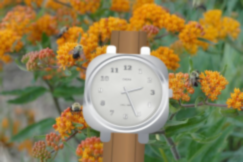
2.26
